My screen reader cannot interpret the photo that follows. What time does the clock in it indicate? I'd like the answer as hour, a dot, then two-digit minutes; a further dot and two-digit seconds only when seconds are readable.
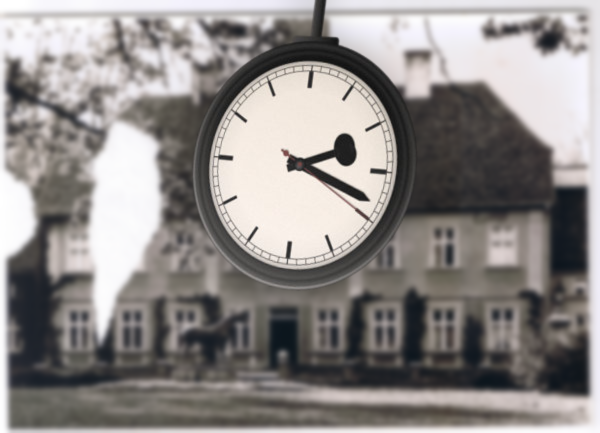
2.18.20
